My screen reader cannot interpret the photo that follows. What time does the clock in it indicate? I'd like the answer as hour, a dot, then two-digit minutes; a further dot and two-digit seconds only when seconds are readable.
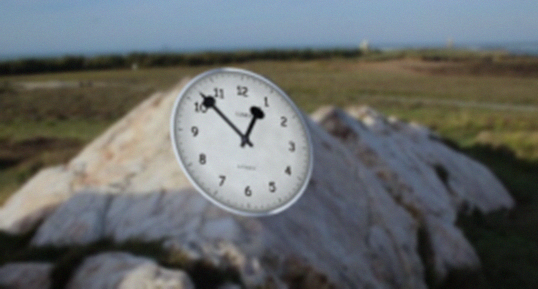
12.52
